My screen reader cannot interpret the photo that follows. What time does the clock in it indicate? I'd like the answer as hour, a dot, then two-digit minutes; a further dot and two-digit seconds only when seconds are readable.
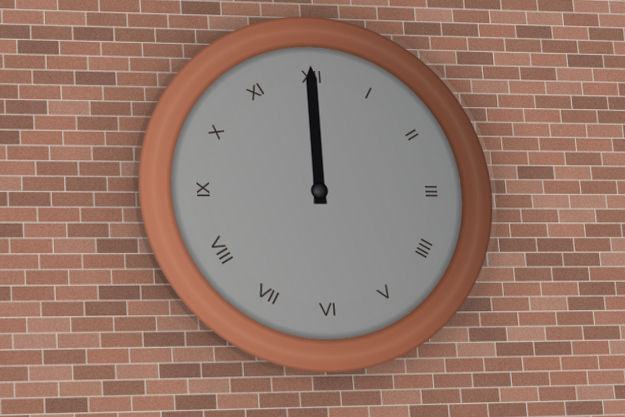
12.00
